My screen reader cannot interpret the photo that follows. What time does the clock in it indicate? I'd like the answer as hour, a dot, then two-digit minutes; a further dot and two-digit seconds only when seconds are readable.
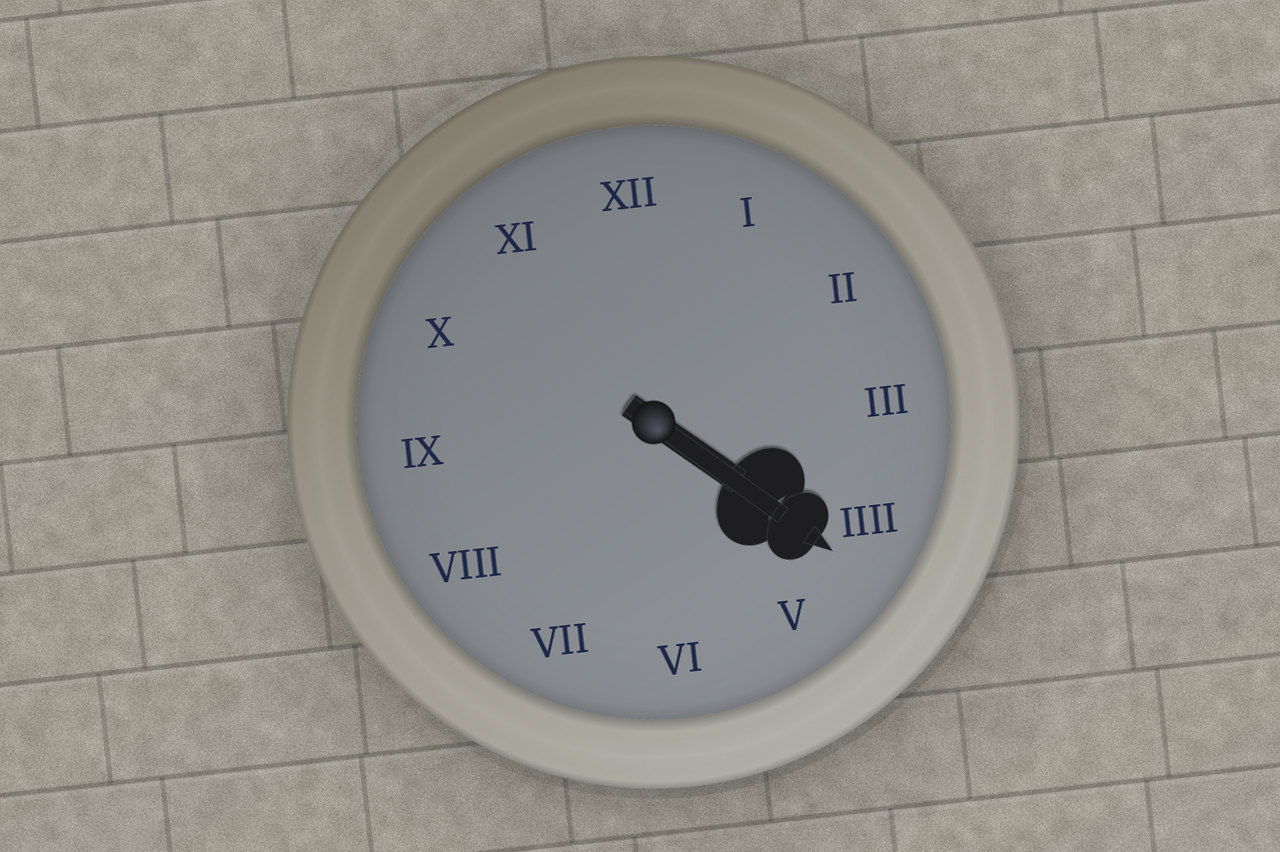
4.22
